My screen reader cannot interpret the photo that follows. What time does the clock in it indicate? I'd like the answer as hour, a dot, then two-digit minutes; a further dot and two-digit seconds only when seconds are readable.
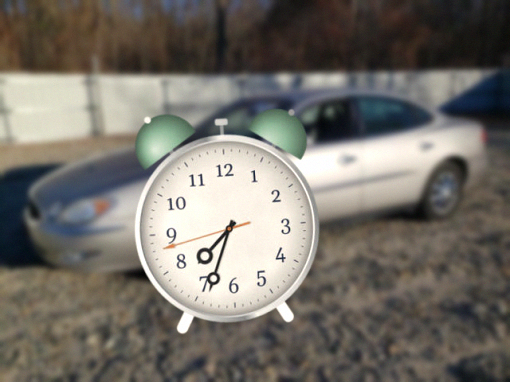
7.33.43
